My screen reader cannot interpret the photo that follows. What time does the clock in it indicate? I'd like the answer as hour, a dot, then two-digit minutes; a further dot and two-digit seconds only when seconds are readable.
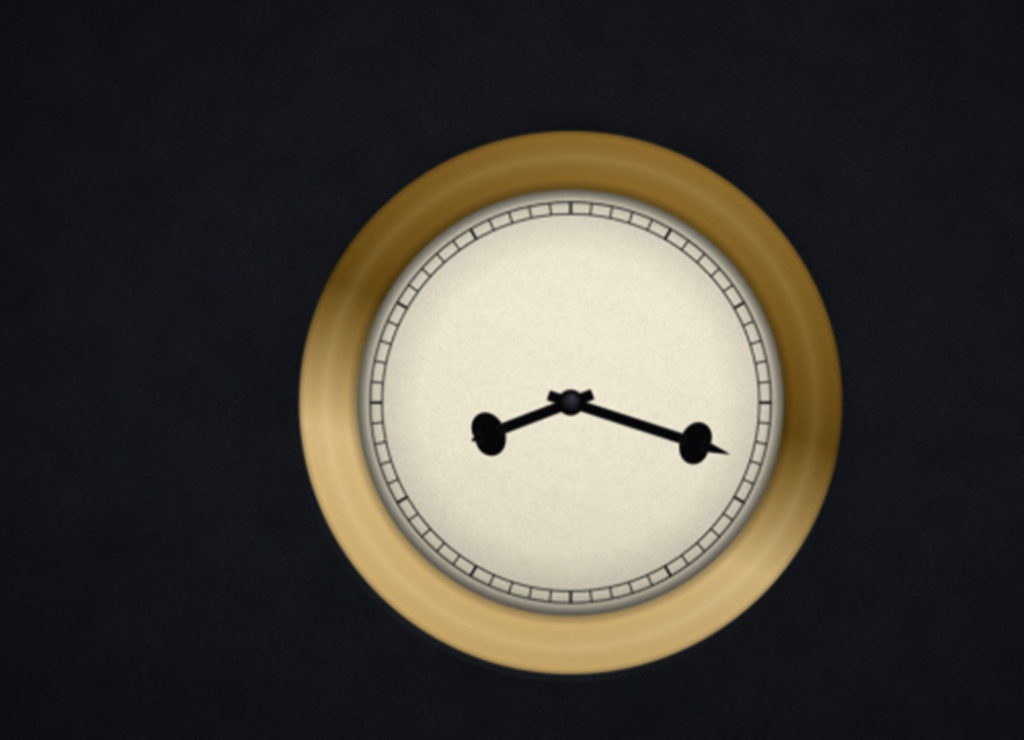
8.18
